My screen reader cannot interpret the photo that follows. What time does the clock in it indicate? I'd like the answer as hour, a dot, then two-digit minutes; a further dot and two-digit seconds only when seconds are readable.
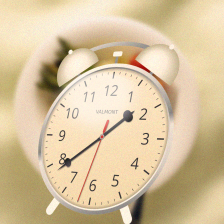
1.38.32
